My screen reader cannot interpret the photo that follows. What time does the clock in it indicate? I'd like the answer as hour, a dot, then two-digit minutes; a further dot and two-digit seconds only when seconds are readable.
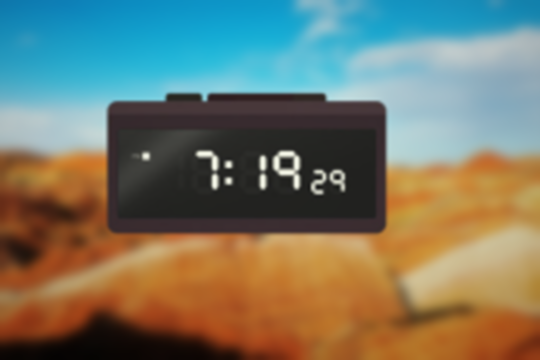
7.19.29
